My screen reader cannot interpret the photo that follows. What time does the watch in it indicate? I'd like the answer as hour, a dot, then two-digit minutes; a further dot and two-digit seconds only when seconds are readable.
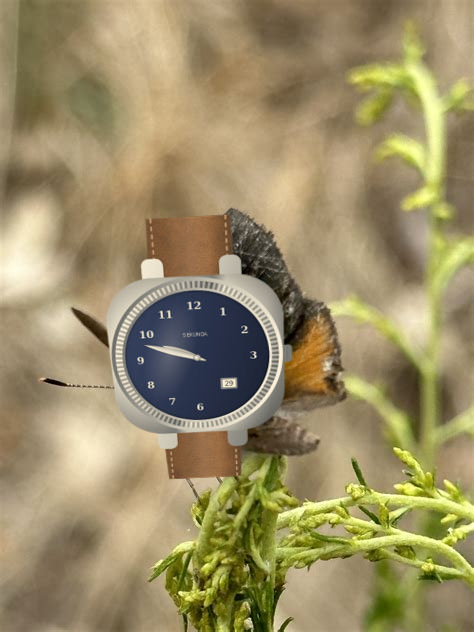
9.48
